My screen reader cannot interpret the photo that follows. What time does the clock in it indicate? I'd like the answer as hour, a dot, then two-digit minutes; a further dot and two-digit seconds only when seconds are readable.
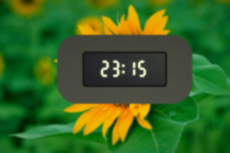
23.15
